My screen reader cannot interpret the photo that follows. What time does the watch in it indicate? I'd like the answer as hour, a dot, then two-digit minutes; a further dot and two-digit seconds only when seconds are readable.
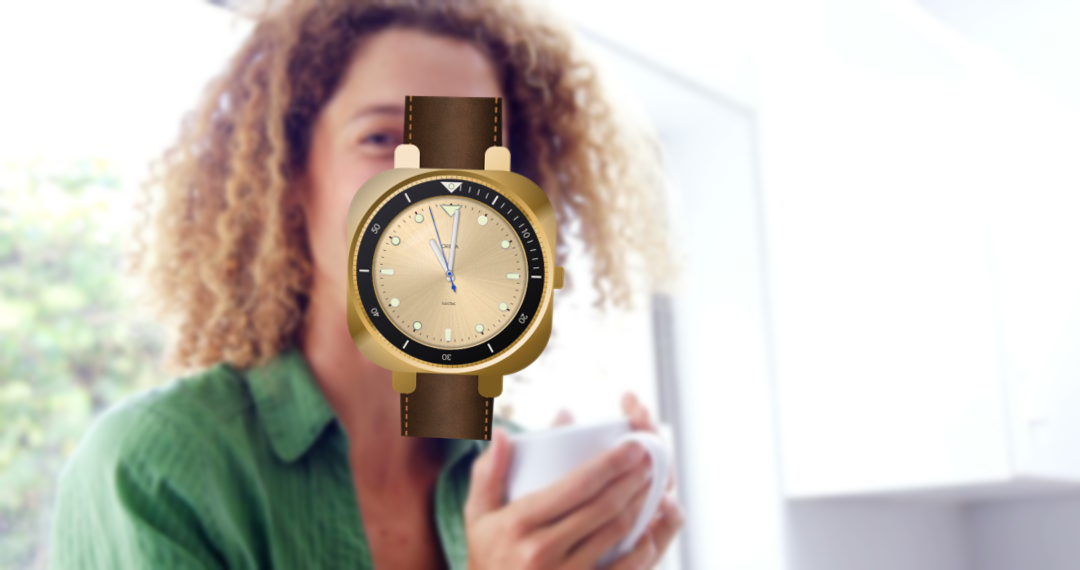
11.00.57
